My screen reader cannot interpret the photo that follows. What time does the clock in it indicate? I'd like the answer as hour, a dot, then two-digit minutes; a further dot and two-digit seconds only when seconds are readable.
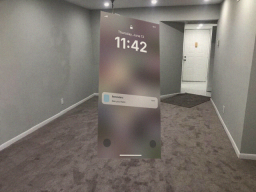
11.42
